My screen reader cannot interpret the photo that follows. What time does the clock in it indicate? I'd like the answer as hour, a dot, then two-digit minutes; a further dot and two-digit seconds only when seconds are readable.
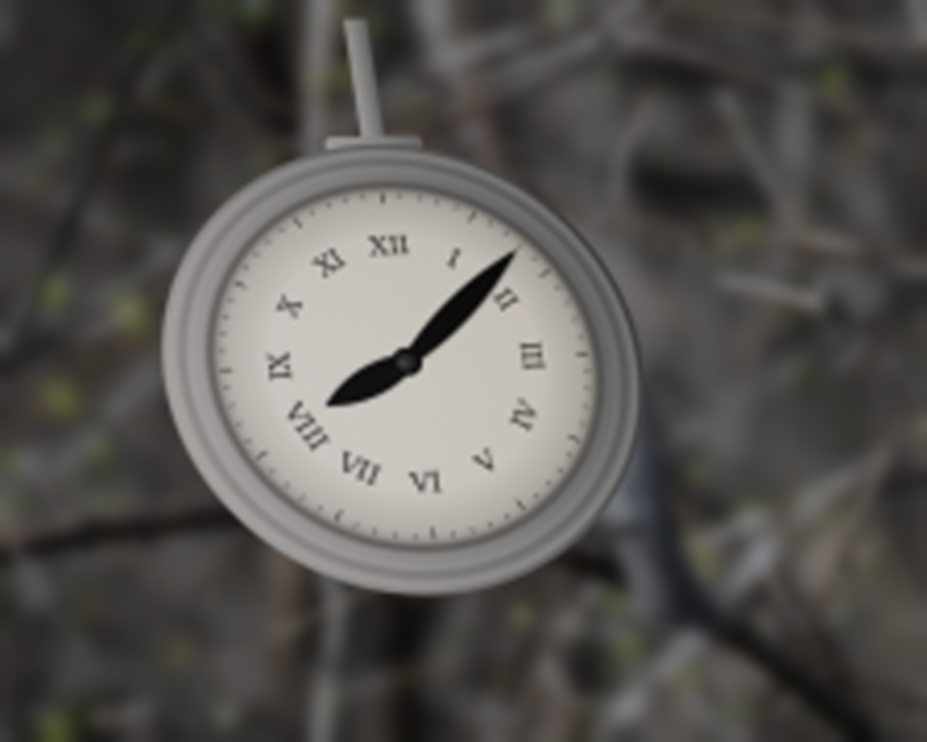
8.08
